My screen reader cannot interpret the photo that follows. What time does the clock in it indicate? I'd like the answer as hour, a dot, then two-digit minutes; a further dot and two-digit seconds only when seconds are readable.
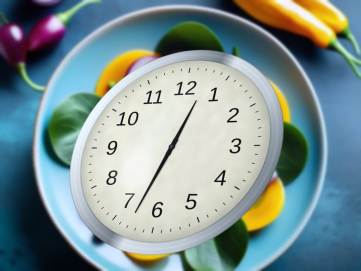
12.33
